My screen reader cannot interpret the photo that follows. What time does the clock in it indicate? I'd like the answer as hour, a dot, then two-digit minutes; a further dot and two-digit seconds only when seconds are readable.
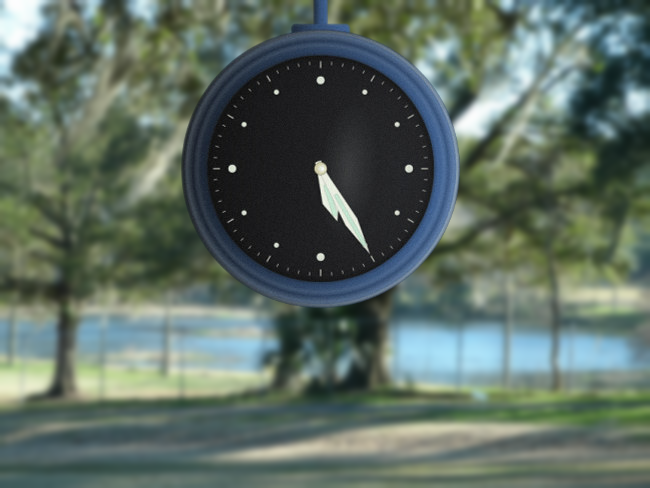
5.25
